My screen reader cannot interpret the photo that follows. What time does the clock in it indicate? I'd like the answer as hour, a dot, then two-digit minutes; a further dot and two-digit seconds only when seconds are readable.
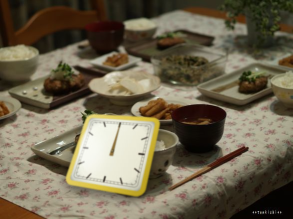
12.00
